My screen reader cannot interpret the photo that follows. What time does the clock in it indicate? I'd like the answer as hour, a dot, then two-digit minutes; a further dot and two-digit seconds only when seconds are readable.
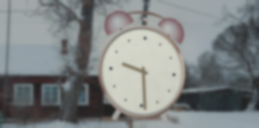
9.29
